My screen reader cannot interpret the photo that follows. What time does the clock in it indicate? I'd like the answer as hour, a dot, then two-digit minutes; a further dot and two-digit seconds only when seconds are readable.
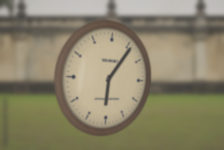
6.06
